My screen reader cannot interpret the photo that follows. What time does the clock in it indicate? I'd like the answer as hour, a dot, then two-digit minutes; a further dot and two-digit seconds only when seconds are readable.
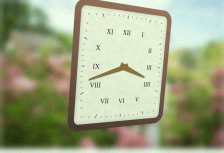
3.42
